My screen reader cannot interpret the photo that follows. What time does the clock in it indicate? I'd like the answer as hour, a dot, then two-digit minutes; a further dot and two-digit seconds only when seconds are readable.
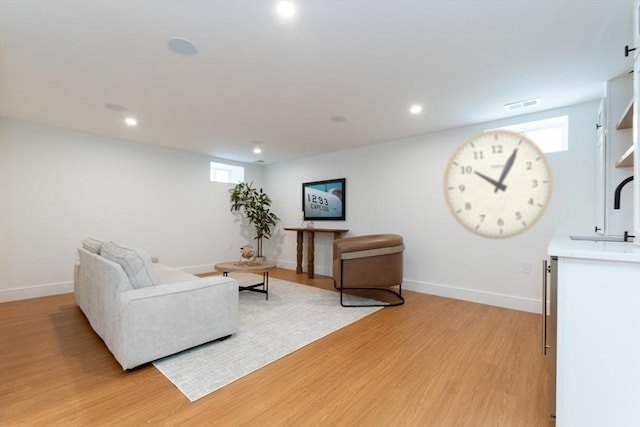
10.05
